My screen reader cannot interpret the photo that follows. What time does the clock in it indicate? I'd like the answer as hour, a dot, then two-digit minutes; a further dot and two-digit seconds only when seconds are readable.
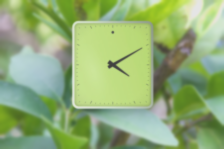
4.10
